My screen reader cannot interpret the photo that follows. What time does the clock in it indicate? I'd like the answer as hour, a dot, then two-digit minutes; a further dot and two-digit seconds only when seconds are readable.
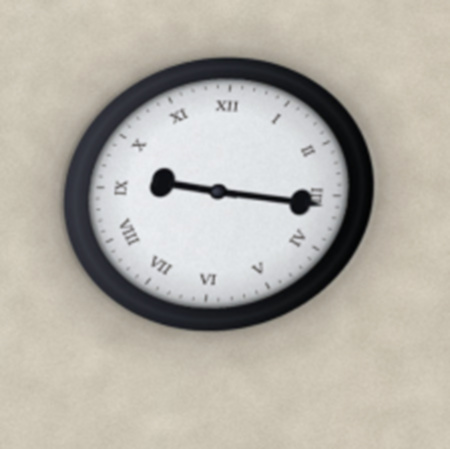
9.16
